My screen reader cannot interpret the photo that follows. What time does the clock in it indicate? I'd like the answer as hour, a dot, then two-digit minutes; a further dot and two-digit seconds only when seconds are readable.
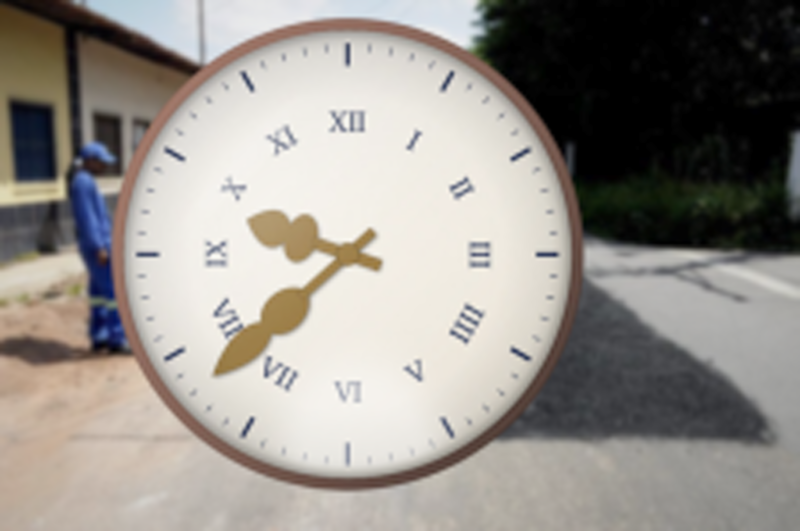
9.38
